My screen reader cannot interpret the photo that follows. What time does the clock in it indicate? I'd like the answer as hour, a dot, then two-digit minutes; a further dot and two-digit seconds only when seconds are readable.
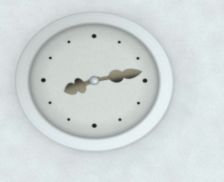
8.13
